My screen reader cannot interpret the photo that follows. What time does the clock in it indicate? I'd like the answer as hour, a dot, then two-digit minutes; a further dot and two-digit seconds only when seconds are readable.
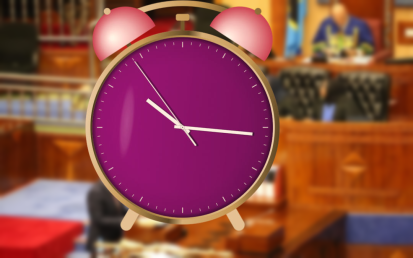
10.15.54
